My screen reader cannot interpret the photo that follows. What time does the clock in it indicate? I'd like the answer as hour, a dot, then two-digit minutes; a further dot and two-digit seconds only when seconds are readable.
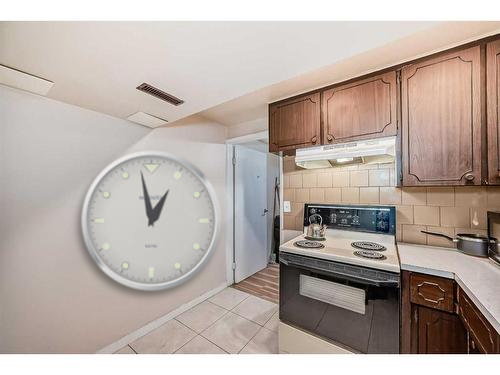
12.58
